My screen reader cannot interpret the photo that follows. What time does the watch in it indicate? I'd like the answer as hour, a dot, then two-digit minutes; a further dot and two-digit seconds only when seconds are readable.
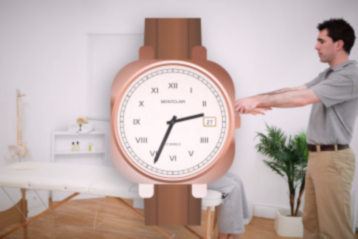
2.34
